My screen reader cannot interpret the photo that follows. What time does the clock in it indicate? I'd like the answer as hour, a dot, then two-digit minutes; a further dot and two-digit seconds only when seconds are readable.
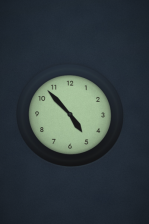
4.53
